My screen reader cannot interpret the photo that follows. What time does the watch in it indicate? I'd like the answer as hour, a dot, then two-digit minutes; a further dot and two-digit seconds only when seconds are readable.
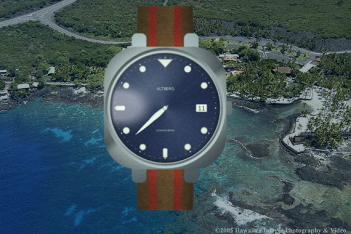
7.38
